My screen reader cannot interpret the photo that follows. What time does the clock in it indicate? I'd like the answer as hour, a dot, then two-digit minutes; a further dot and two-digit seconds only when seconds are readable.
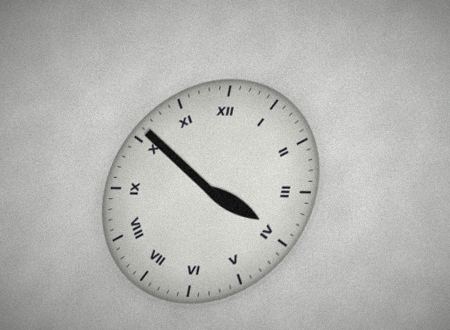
3.51
